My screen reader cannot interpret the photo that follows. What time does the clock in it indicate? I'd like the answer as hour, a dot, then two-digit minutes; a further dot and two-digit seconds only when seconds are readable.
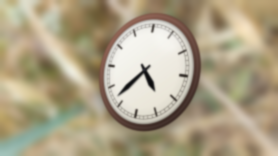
4.37
